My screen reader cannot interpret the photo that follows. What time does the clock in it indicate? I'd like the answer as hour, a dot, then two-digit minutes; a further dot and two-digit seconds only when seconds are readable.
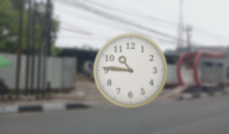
10.46
